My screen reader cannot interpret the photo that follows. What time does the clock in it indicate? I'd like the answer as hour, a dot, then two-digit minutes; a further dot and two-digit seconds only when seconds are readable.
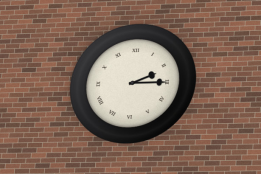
2.15
